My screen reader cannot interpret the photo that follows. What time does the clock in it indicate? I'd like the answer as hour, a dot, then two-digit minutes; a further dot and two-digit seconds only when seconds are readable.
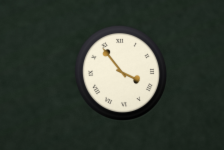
3.54
